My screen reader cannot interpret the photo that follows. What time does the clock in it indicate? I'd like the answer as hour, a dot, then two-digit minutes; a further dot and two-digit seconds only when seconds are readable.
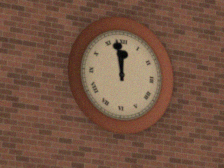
11.58
